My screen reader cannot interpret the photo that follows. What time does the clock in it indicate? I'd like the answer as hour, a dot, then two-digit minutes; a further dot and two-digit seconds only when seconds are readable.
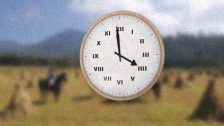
3.59
